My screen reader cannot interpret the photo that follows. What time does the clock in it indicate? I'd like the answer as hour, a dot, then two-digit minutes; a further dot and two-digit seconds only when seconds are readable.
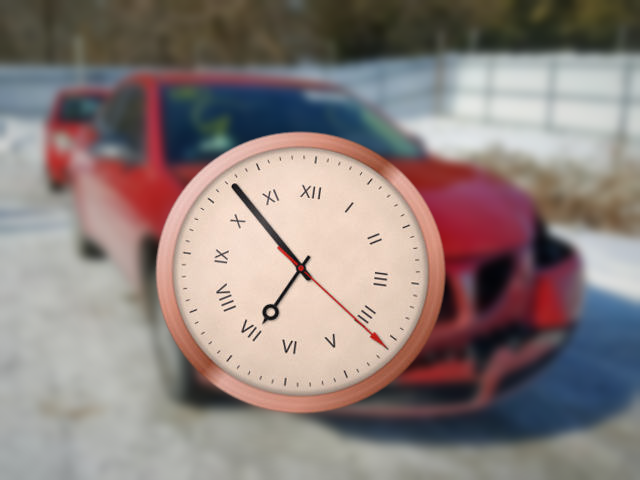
6.52.21
